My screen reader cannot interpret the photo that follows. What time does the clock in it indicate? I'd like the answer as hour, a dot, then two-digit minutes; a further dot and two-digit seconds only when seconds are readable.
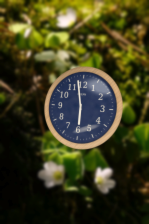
5.58
